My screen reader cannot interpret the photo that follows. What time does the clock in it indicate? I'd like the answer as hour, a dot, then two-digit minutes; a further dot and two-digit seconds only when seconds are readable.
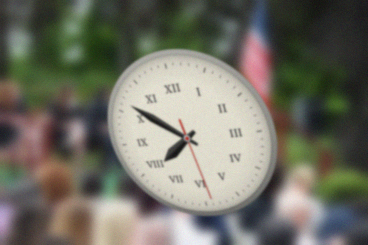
7.51.29
